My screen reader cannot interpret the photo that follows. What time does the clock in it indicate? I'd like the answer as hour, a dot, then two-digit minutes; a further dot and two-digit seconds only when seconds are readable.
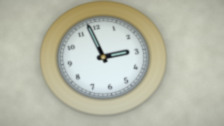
2.58
